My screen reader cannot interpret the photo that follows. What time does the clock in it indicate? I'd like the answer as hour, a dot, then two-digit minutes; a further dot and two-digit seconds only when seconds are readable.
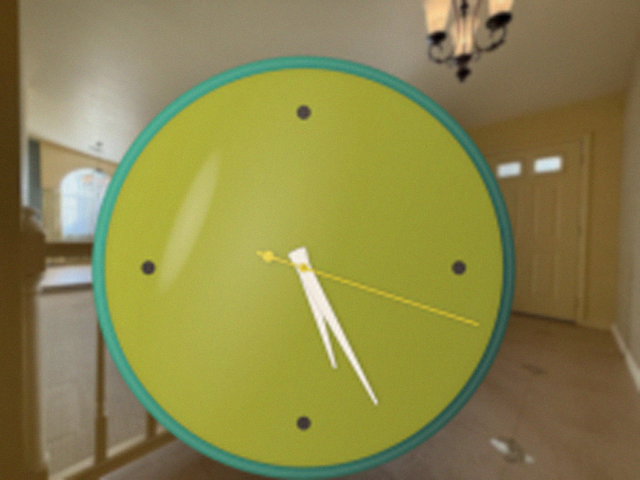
5.25.18
